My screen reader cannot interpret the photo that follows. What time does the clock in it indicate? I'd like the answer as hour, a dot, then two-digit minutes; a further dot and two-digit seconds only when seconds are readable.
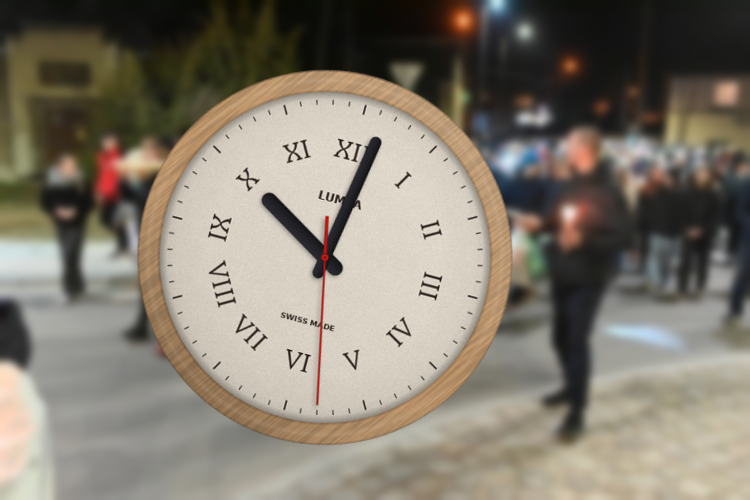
10.01.28
